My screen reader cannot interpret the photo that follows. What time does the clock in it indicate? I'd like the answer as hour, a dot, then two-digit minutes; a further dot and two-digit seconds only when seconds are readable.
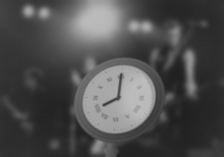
8.00
